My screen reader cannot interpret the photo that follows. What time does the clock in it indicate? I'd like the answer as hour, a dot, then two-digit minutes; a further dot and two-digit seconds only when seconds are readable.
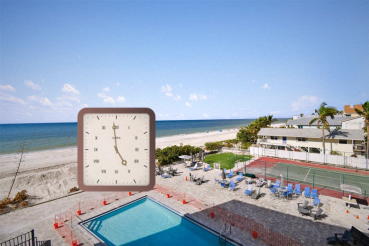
4.59
